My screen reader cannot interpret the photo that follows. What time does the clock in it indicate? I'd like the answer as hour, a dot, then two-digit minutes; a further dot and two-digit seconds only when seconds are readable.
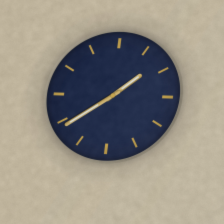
1.39
